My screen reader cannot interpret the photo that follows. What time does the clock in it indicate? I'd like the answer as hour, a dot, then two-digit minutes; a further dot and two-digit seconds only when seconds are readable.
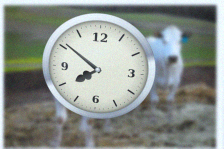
7.51
